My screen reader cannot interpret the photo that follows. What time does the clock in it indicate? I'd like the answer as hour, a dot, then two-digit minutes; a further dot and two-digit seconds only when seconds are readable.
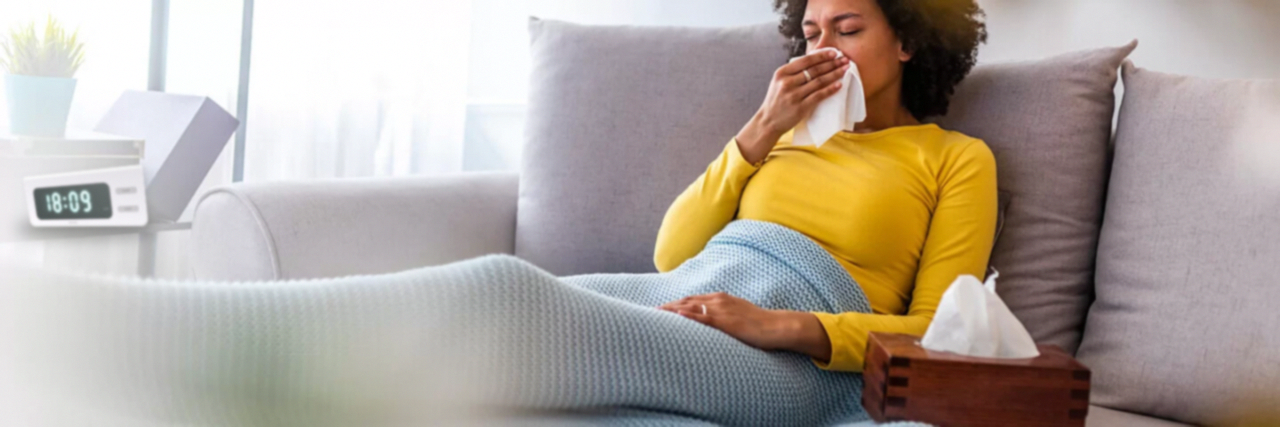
18.09
